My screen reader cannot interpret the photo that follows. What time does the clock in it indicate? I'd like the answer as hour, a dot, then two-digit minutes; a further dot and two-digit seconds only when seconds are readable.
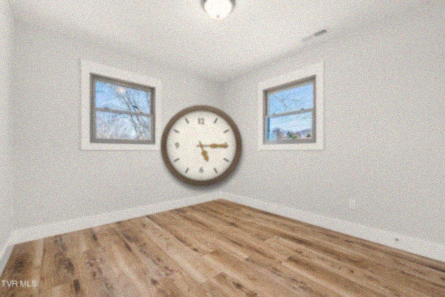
5.15
